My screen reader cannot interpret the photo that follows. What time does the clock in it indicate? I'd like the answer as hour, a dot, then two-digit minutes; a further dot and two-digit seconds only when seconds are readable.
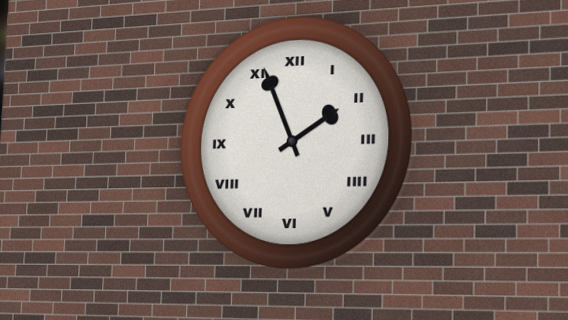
1.56
